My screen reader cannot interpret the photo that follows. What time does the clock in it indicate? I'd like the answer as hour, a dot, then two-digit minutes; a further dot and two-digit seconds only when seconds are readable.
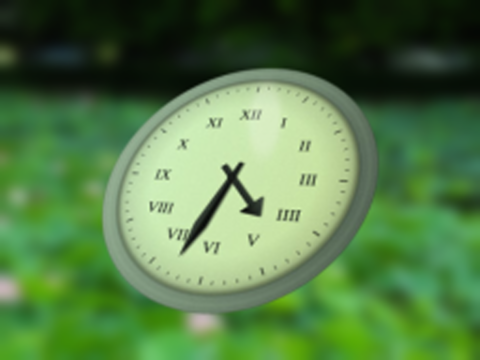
4.33
